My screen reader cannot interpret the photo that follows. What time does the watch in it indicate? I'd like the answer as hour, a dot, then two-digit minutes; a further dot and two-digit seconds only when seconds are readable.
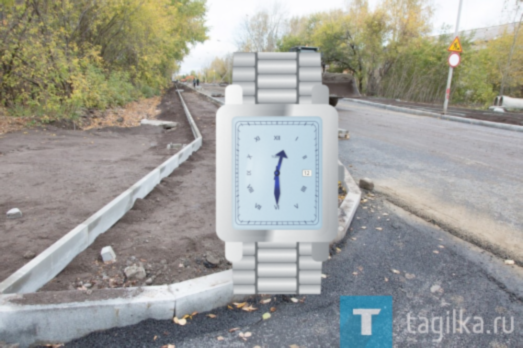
12.30
